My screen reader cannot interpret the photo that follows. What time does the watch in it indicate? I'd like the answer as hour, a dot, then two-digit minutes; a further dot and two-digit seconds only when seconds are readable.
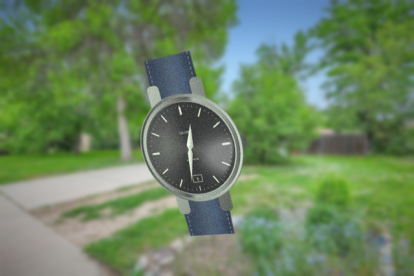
12.32
